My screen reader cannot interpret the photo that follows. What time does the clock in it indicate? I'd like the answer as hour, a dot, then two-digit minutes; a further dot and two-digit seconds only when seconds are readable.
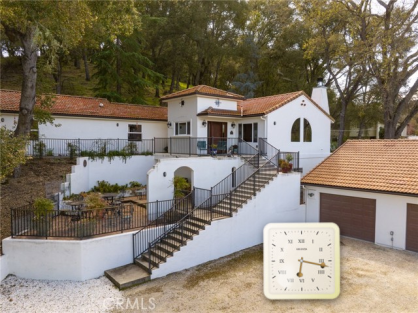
6.17
